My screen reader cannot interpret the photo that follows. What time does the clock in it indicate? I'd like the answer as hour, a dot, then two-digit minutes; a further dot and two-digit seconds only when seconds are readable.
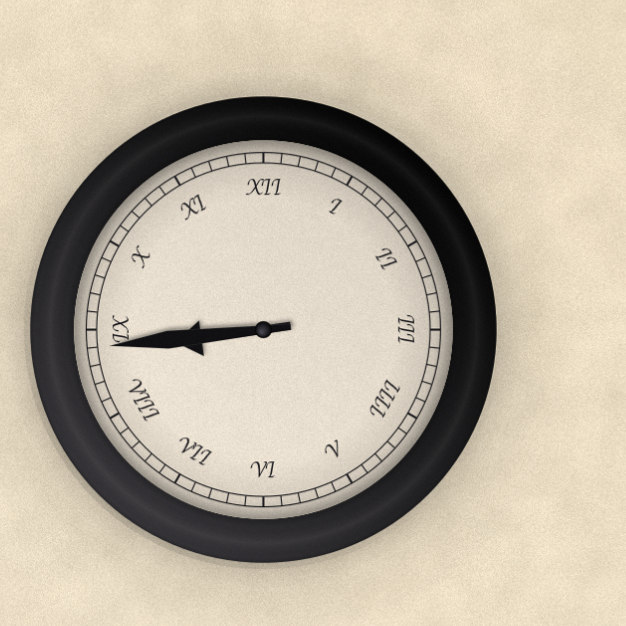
8.44
